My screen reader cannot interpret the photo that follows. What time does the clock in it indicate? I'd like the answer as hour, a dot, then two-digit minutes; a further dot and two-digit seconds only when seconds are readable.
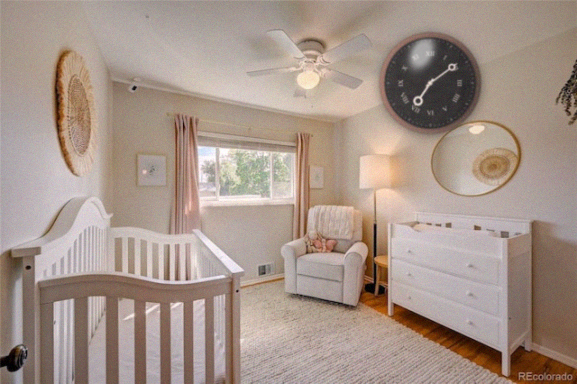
7.09
